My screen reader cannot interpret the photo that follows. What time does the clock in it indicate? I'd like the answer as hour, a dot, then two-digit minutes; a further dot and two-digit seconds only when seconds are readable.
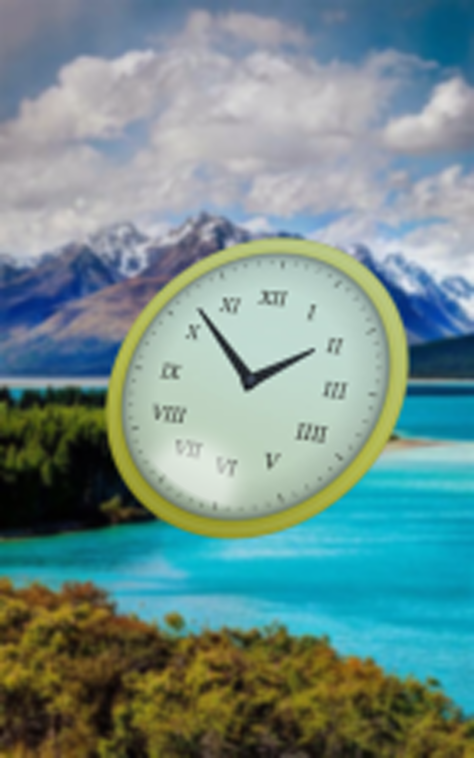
1.52
